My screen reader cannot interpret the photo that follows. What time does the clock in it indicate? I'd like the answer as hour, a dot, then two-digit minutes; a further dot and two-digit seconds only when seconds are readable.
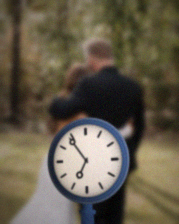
6.54
